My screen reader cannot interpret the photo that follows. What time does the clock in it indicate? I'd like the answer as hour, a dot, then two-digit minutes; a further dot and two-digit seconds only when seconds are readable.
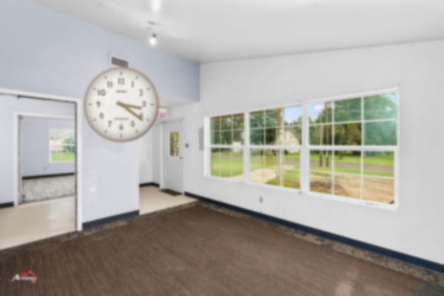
3.21
